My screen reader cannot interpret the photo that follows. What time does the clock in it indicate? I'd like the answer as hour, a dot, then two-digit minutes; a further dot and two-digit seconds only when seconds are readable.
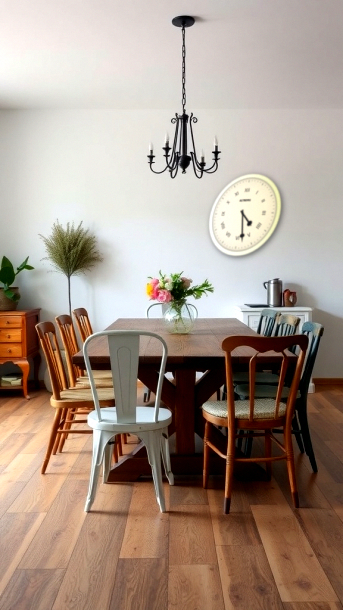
4.28
